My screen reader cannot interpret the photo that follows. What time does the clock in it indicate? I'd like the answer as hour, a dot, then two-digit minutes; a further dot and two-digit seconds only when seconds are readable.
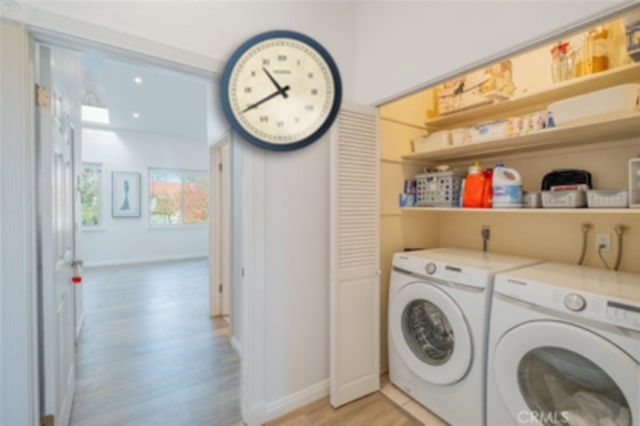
10.40
